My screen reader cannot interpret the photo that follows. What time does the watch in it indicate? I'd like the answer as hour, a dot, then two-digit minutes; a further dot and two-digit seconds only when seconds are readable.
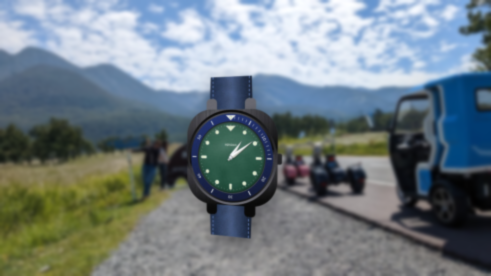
1.09
